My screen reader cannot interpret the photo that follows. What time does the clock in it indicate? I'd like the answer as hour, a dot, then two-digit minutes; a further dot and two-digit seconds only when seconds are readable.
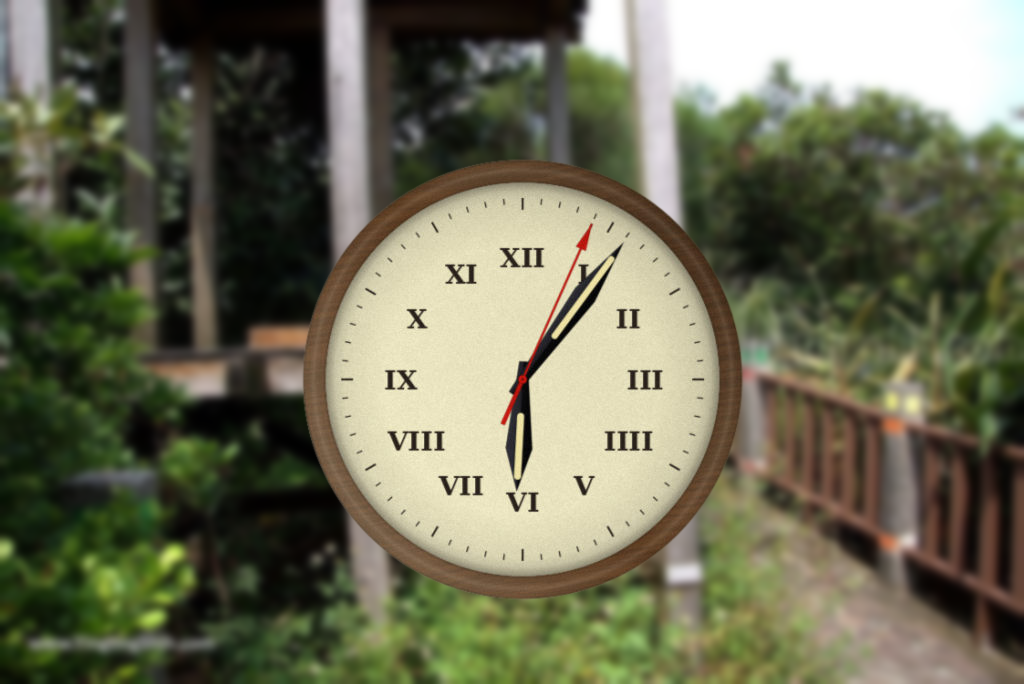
6.06.04
